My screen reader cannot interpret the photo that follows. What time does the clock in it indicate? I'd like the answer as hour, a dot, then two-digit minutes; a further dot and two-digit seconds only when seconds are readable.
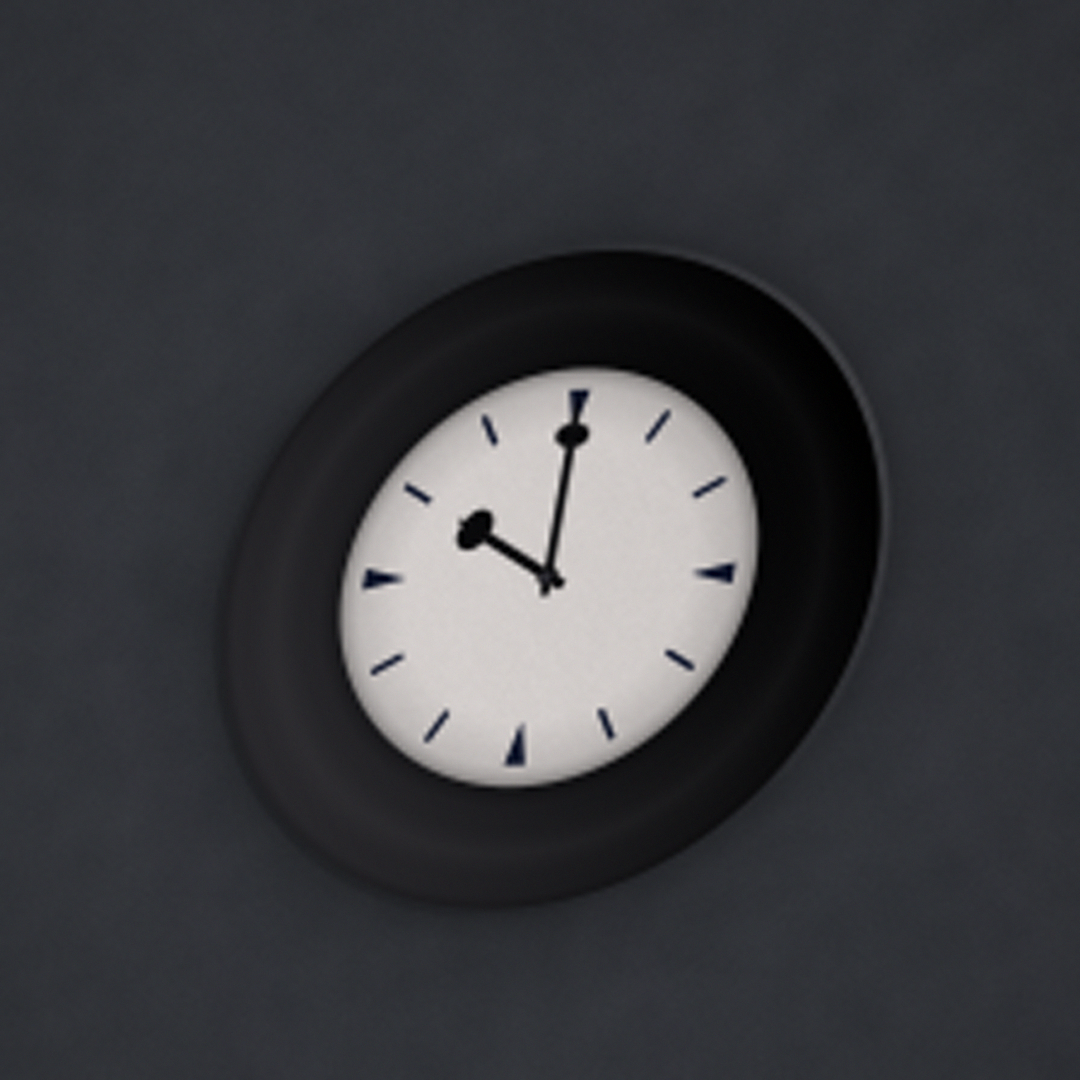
10.00
